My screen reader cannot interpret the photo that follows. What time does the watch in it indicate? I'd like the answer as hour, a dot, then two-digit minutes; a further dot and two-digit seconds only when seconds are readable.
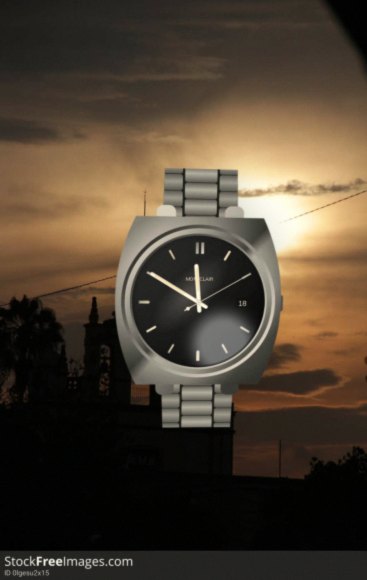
11.50.10
